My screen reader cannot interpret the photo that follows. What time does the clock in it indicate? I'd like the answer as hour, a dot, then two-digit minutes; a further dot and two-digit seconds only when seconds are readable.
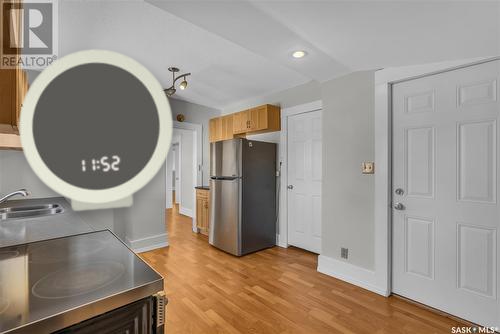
11.52
